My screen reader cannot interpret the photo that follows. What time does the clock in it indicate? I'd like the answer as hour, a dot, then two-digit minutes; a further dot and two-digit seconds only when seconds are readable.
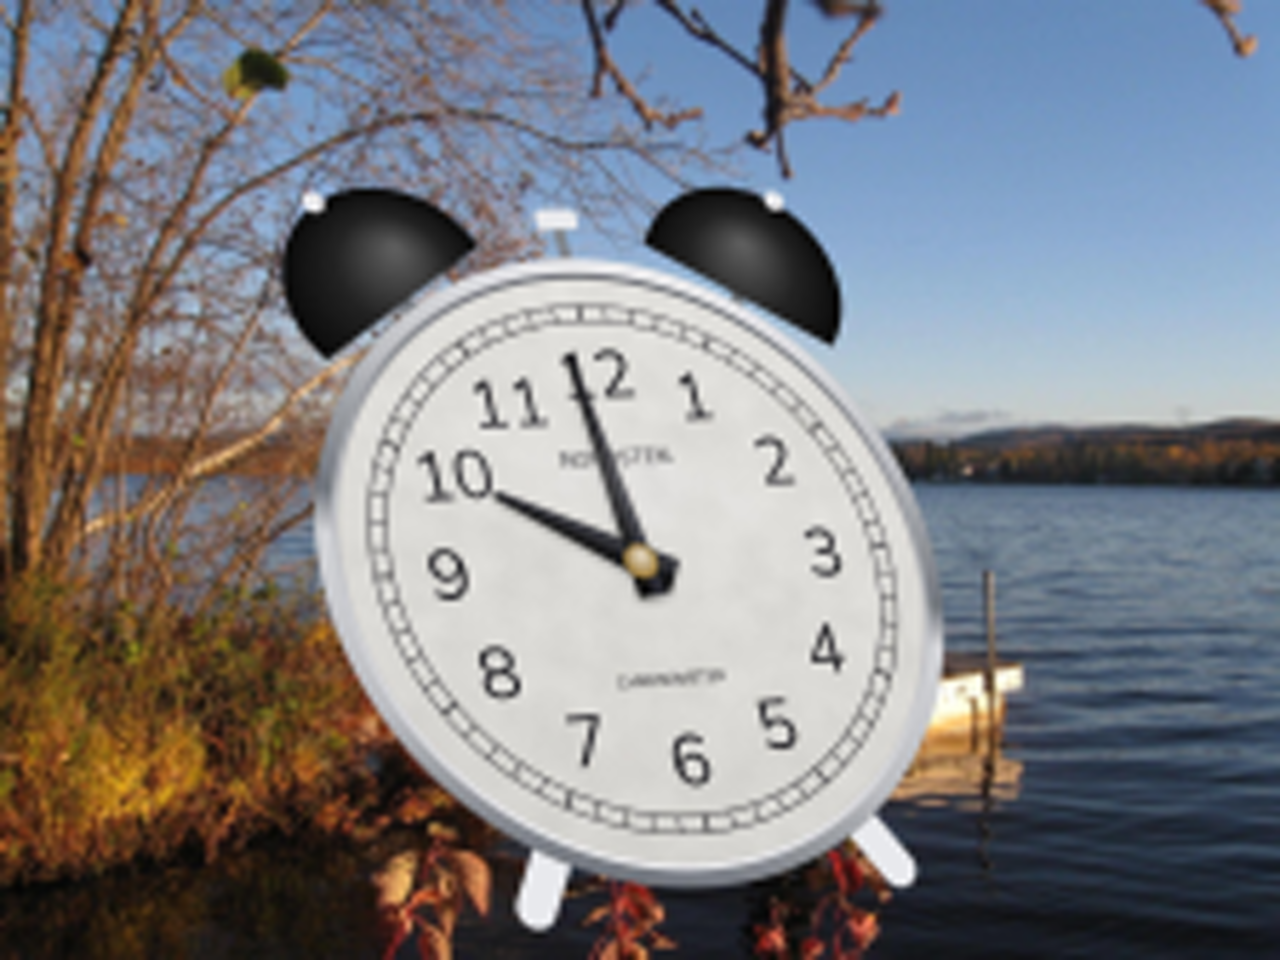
9.59
